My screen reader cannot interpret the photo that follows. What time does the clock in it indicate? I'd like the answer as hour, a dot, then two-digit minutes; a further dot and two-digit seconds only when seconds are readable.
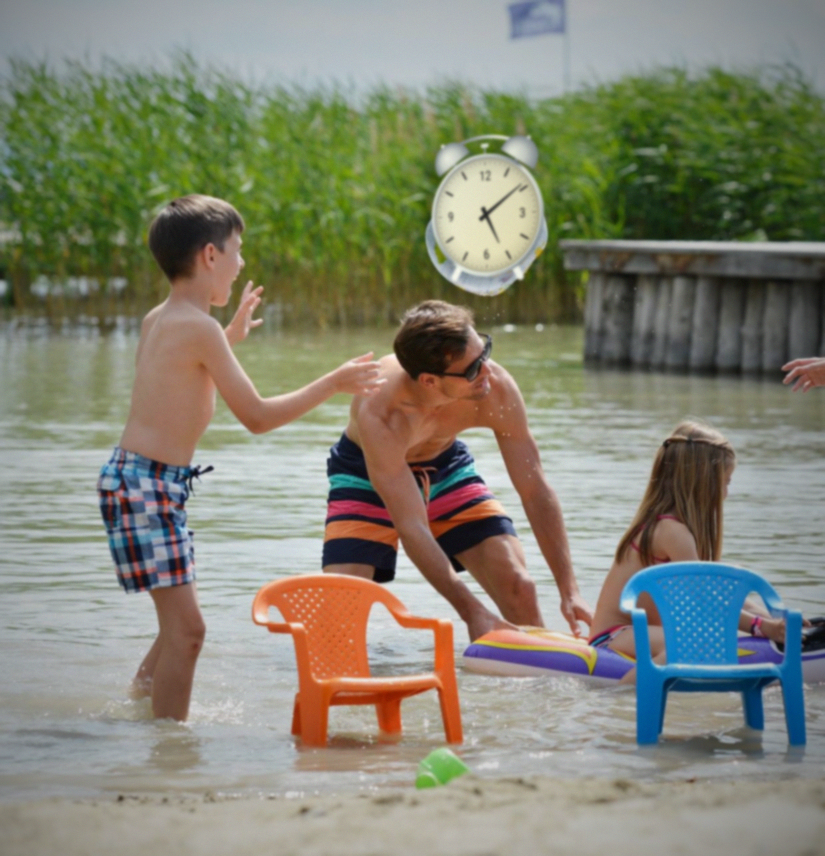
5.09
